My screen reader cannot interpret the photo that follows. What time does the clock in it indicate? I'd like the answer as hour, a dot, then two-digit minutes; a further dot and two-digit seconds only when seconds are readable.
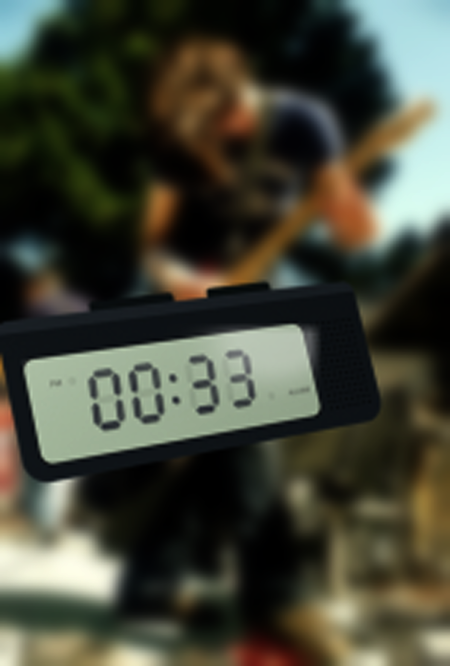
0.33
